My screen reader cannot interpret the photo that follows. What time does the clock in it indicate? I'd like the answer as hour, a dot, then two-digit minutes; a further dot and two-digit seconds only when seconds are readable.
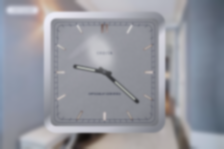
9.22
